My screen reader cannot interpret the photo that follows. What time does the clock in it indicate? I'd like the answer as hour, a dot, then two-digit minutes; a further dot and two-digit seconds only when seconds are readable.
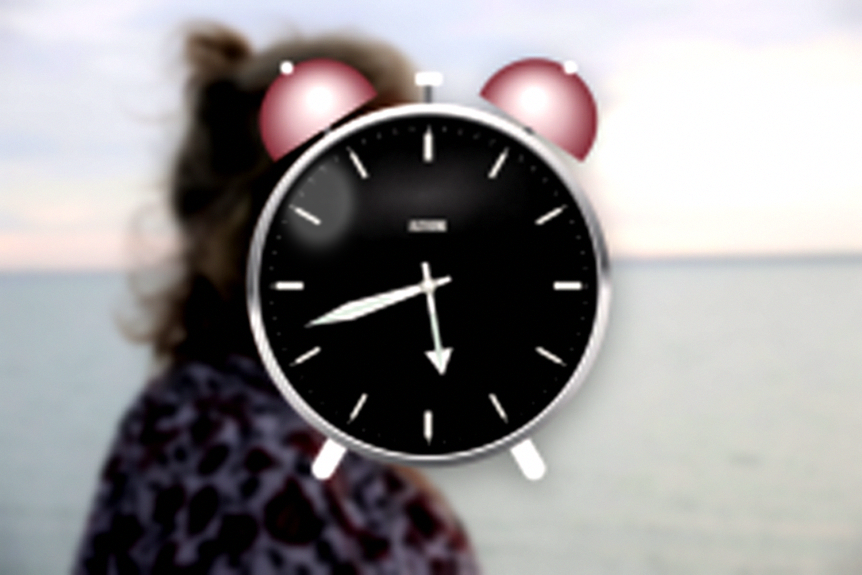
5.42
